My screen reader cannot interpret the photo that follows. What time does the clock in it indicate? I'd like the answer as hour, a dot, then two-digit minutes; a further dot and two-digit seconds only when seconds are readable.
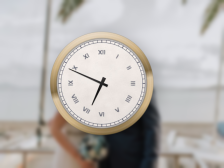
6.49
